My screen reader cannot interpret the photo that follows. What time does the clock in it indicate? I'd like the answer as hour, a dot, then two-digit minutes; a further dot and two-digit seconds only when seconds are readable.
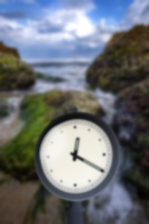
12.20
